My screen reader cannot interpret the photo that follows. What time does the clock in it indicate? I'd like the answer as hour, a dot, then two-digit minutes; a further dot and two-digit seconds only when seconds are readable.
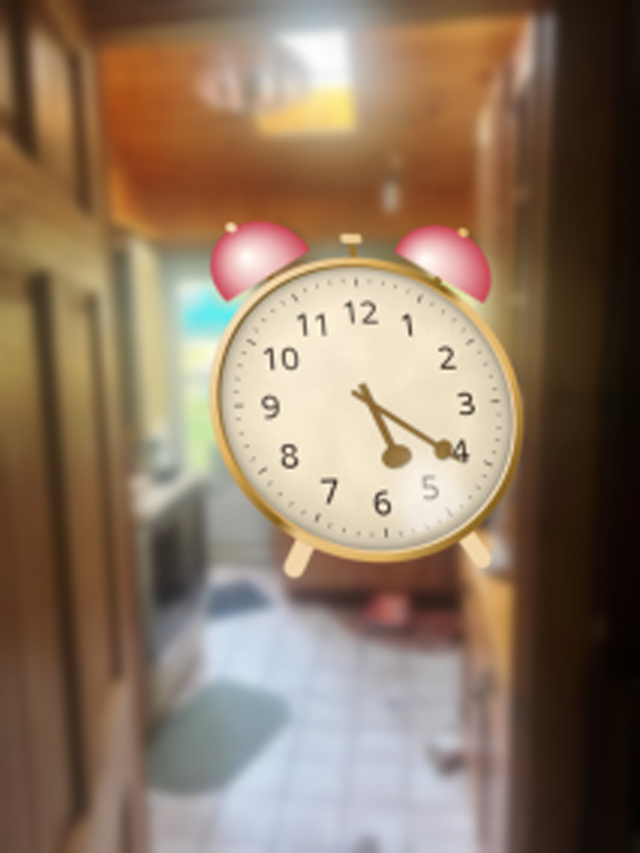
5.21
